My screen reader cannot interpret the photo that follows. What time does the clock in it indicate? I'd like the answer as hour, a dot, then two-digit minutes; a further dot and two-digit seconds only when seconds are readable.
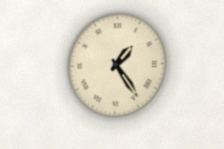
1.24
